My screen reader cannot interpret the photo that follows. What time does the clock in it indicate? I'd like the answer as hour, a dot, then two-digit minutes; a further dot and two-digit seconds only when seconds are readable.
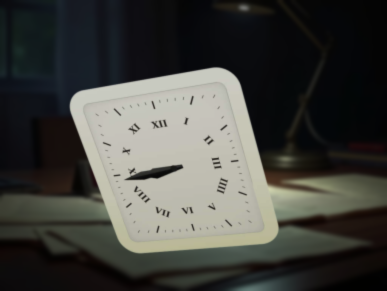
8.44
